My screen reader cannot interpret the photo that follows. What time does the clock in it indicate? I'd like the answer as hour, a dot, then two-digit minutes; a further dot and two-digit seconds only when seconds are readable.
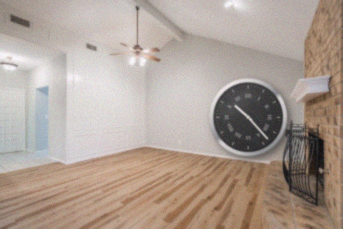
10.23
